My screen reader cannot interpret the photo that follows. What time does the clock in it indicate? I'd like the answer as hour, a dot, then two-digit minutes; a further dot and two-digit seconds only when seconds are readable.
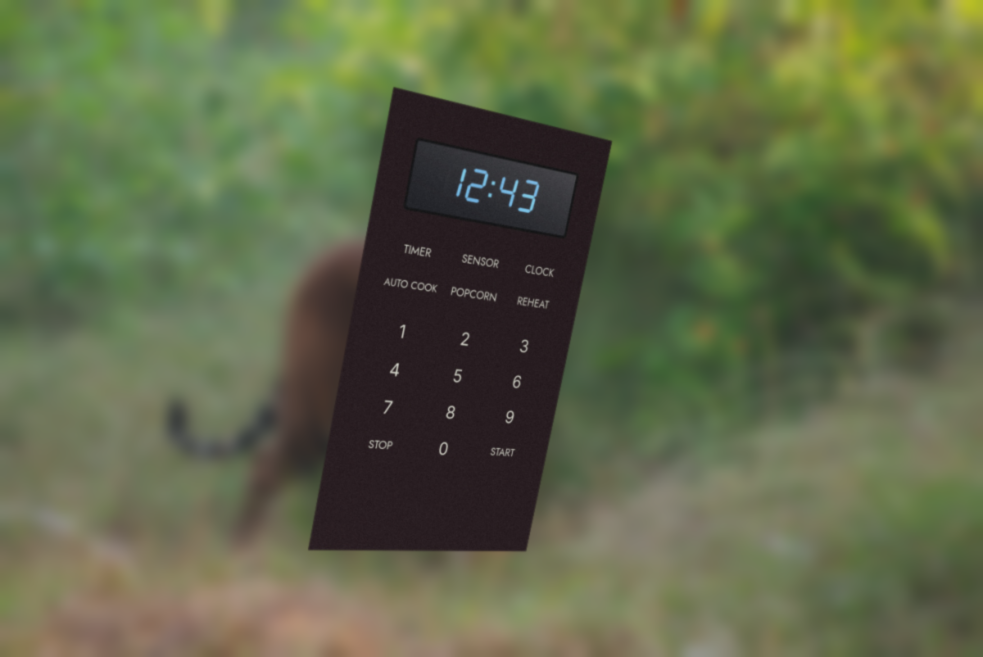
12.43
